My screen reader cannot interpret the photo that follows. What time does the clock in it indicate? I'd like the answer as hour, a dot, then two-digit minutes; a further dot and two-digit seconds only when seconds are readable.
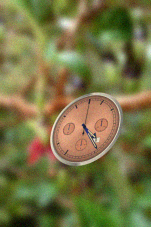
4.24
